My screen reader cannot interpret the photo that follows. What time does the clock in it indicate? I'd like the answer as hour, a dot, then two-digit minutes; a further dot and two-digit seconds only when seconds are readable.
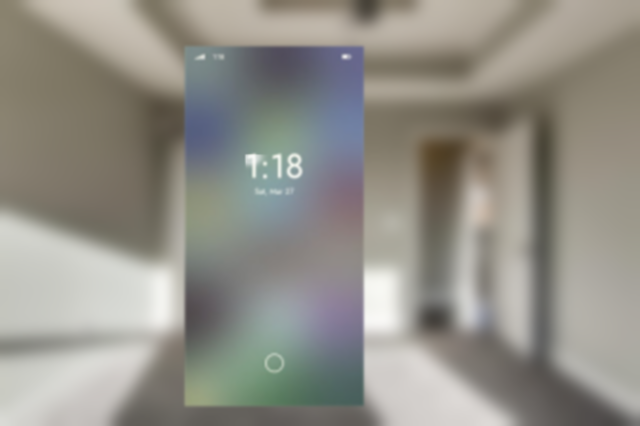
1.18
